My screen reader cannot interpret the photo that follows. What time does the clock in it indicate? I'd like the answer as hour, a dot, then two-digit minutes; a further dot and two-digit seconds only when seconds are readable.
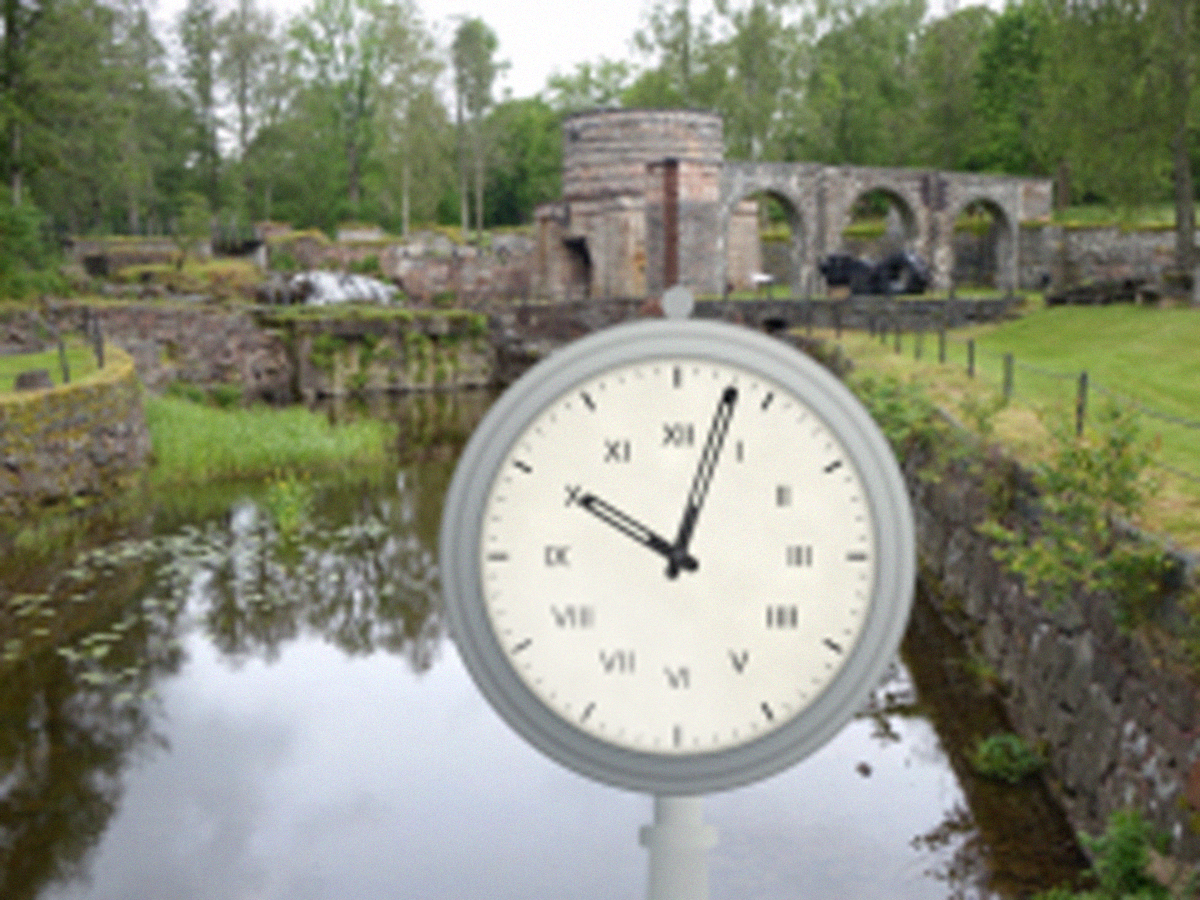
10.03
